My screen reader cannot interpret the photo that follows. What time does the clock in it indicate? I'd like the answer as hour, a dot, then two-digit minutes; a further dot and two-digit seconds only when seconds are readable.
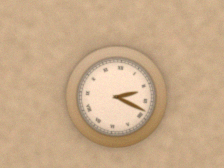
2.18
